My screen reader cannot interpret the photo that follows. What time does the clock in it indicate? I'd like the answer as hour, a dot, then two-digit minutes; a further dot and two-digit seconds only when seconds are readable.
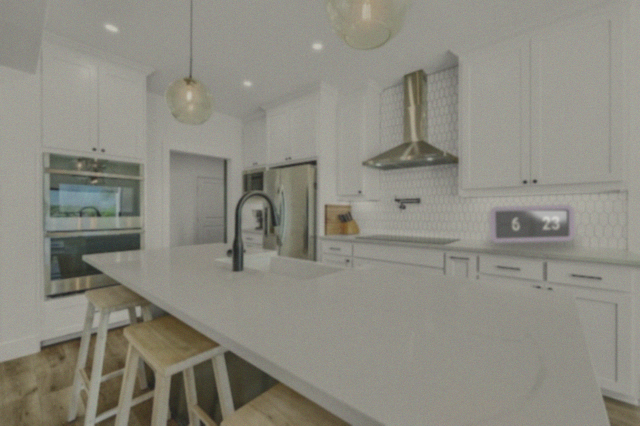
6.23
